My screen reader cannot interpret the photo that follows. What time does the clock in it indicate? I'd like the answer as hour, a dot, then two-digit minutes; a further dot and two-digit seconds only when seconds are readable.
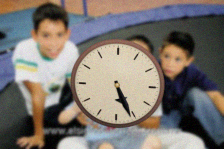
5.26
